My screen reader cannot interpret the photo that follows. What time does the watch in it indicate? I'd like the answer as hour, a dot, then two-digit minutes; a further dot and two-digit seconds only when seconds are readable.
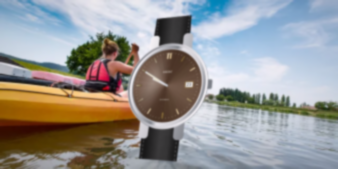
9.50
